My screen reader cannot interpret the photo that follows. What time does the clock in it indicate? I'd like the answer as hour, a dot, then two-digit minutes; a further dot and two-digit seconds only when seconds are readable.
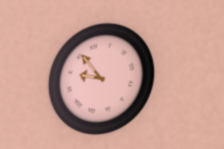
9.56
